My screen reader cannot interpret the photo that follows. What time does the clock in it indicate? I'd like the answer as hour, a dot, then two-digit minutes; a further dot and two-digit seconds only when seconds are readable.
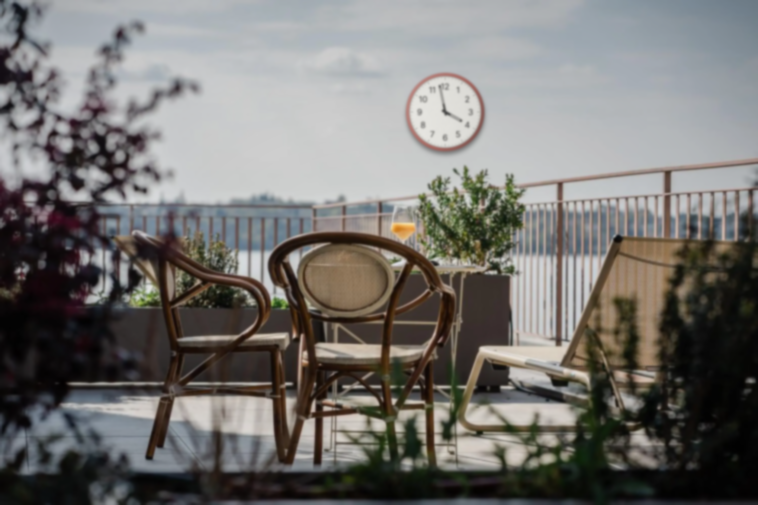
3.58
